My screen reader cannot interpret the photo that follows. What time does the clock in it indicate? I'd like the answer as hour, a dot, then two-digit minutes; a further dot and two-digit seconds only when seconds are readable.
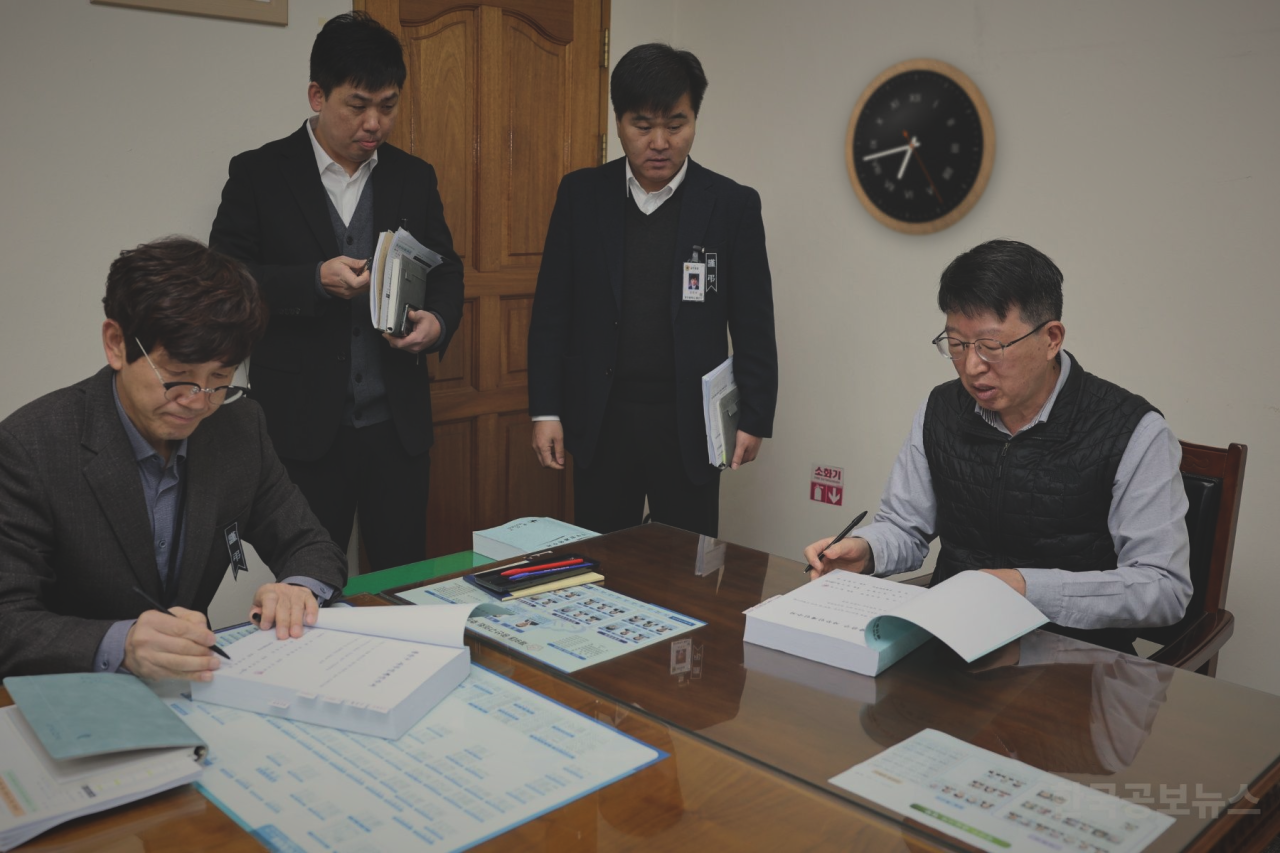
6.42.24
